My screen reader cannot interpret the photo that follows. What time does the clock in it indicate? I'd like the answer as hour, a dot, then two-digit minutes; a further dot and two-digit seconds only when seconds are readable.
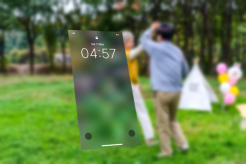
4.57
